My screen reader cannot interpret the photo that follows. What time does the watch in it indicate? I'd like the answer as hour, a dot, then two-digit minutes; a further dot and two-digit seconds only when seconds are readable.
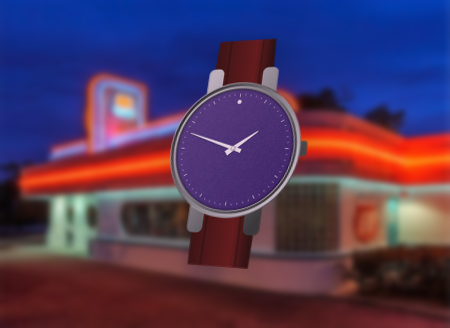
1.48
